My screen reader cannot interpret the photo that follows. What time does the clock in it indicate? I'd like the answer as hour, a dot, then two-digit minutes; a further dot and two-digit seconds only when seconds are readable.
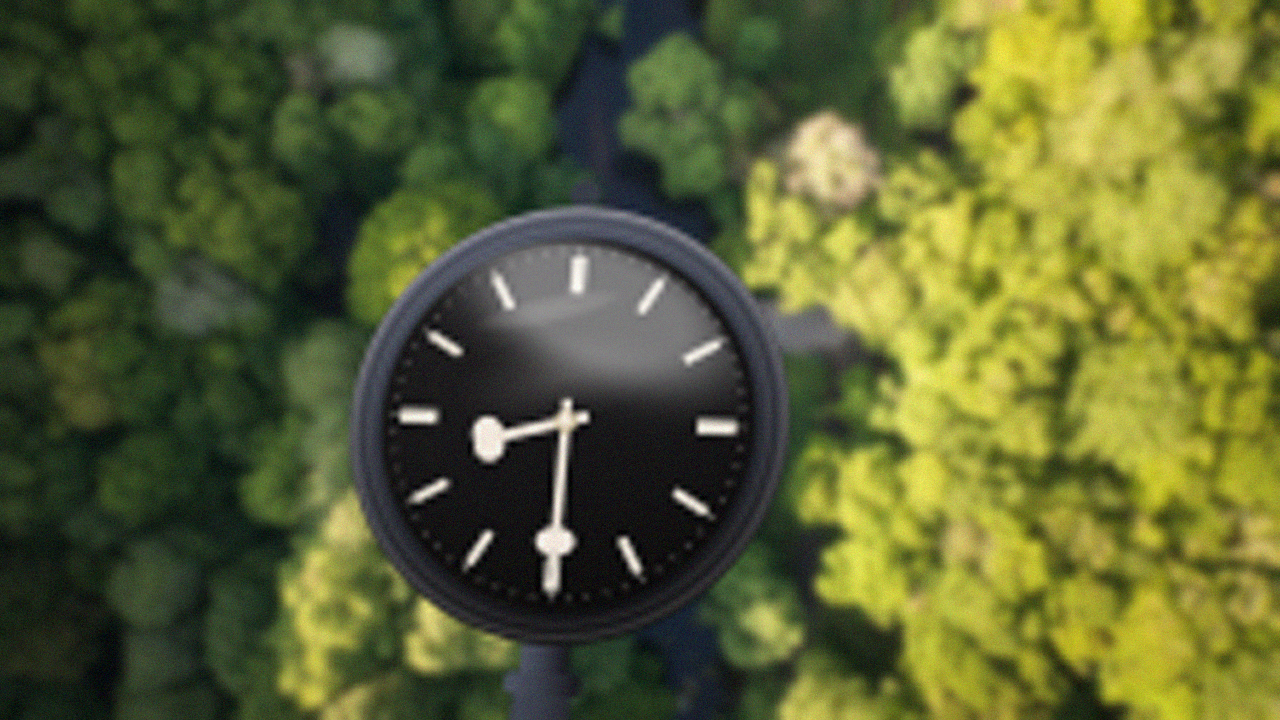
8.30
